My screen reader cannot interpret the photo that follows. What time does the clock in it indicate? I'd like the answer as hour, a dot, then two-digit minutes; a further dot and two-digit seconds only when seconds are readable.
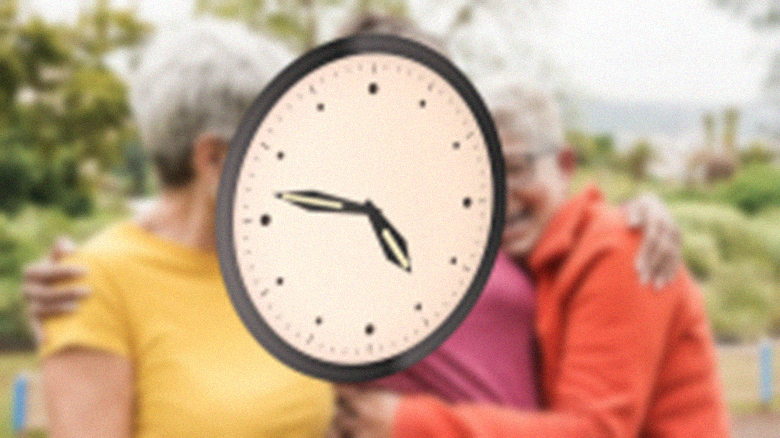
4.47
